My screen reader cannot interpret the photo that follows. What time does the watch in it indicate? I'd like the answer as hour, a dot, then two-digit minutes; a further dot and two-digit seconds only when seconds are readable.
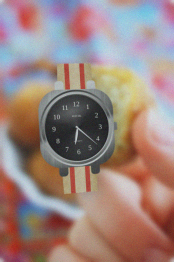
6.22
